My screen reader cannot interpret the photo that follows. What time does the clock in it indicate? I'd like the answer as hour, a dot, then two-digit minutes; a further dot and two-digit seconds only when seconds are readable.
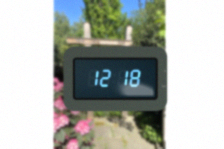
12.18
